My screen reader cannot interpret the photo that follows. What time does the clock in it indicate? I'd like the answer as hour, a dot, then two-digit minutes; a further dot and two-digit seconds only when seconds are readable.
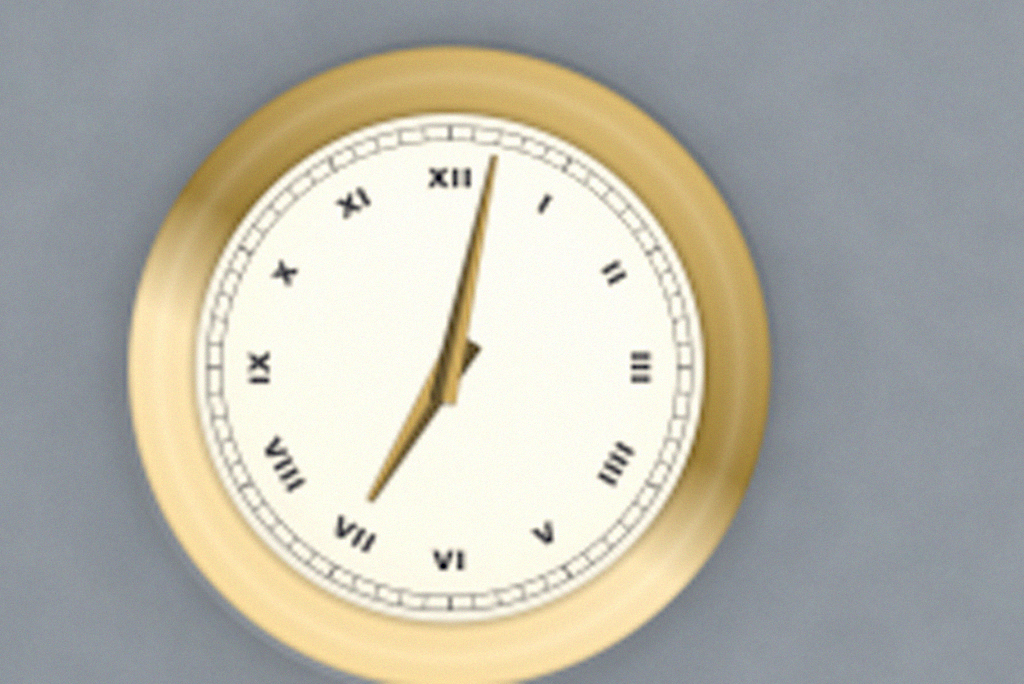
7.02
